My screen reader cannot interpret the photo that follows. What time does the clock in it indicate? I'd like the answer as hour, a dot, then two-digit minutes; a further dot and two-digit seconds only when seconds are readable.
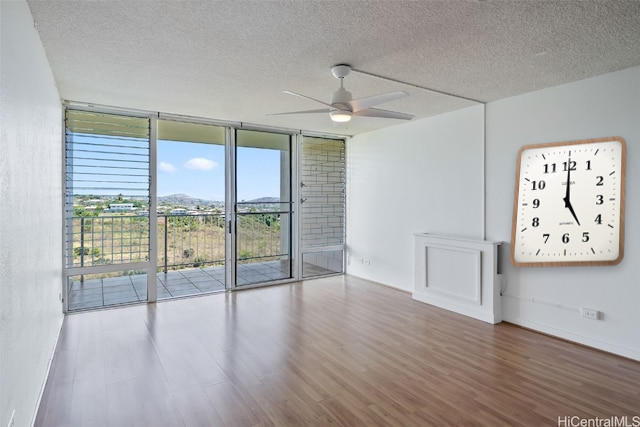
5.00
